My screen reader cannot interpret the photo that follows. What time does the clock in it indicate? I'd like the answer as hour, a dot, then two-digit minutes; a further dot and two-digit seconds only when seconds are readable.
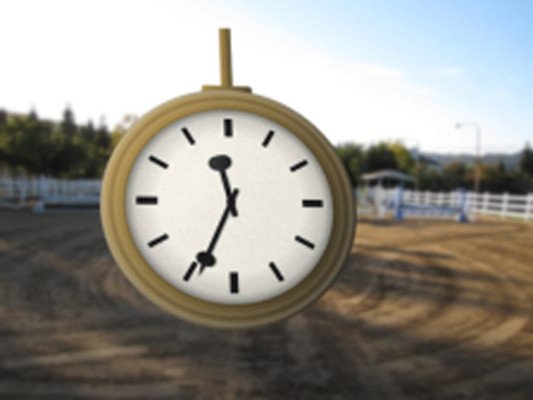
11.34
